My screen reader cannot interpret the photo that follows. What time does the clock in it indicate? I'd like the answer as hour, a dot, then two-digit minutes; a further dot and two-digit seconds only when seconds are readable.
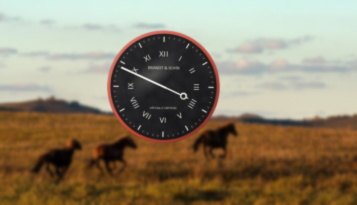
3.49
